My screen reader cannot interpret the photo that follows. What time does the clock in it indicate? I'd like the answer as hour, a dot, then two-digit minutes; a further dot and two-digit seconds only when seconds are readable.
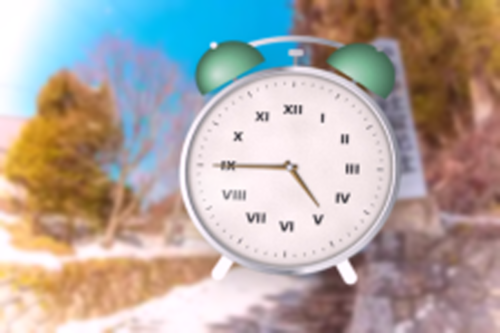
4.45
